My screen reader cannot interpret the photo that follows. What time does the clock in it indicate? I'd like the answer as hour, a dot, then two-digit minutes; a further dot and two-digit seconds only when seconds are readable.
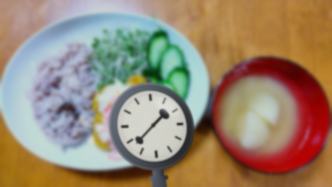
1.38
